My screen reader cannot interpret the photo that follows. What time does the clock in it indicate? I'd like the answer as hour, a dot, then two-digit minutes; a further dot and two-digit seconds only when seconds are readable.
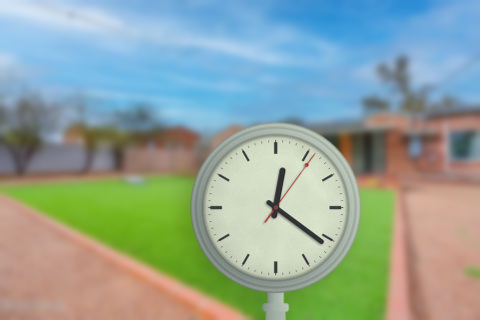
12.21.06
